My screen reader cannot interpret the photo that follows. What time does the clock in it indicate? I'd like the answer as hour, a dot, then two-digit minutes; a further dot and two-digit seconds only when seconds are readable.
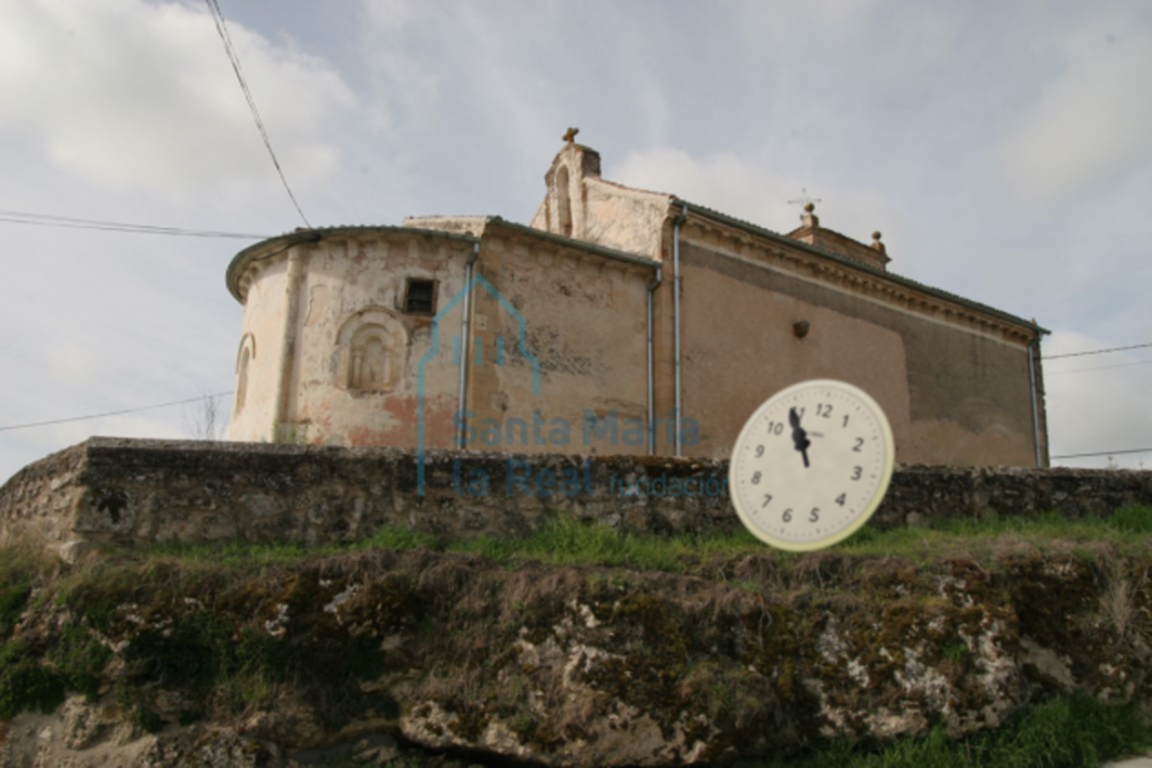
10.54
